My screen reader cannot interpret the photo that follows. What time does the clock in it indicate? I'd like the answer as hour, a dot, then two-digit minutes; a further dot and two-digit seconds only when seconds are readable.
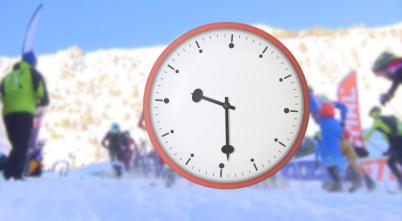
9.29
